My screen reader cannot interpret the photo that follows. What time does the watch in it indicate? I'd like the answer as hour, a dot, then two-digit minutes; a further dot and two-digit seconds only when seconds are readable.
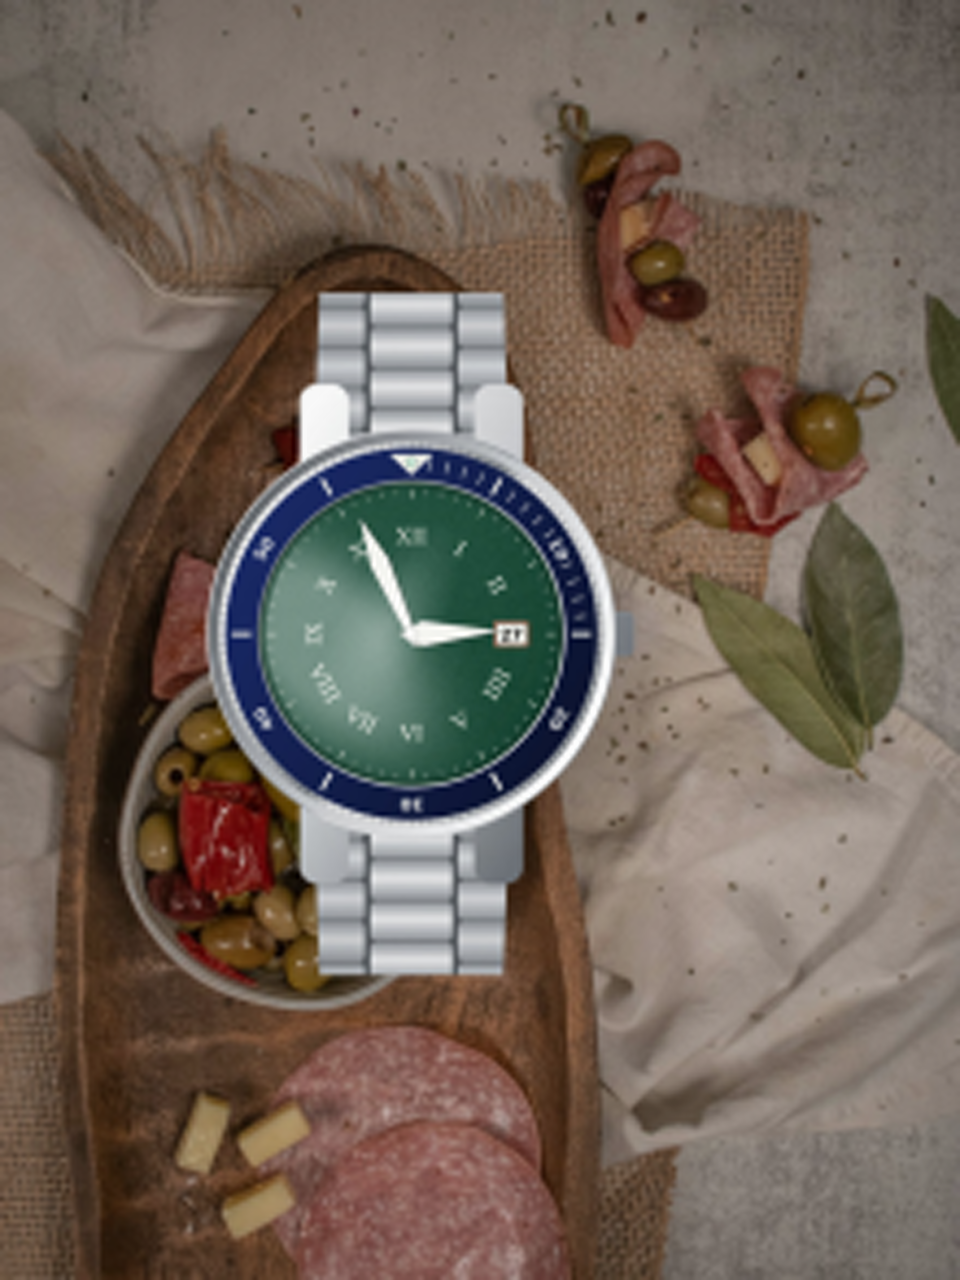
2.56
